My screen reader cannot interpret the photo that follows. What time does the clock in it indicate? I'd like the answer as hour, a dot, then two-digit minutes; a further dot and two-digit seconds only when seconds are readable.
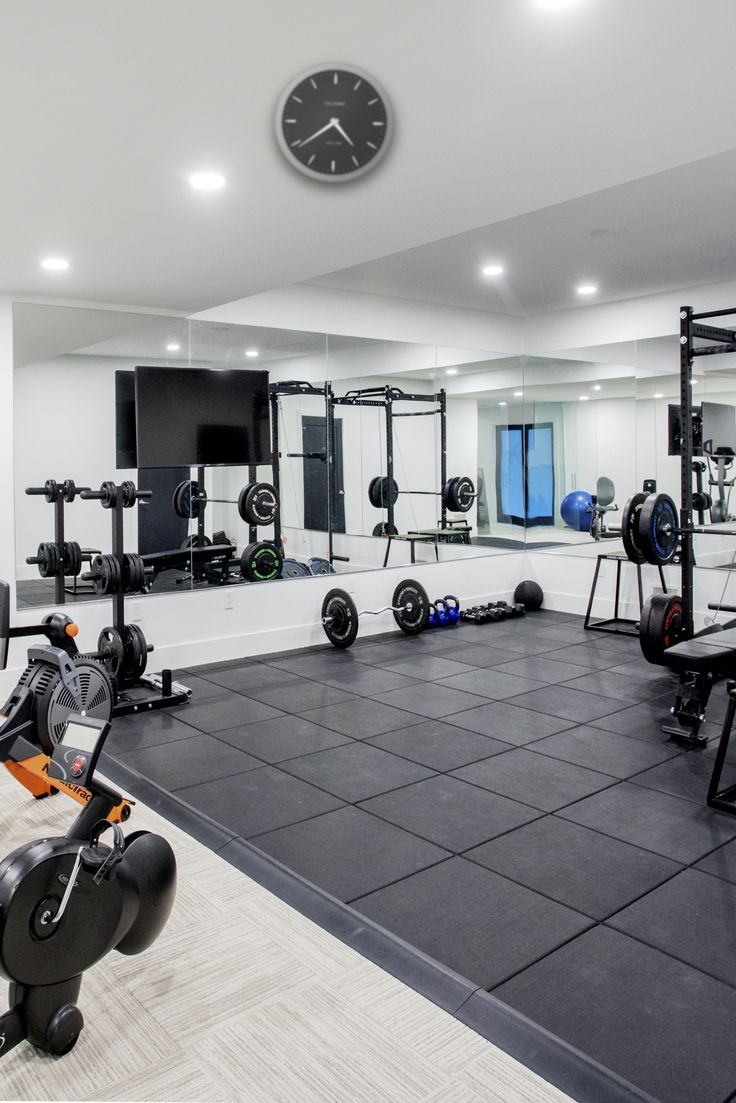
4.39
